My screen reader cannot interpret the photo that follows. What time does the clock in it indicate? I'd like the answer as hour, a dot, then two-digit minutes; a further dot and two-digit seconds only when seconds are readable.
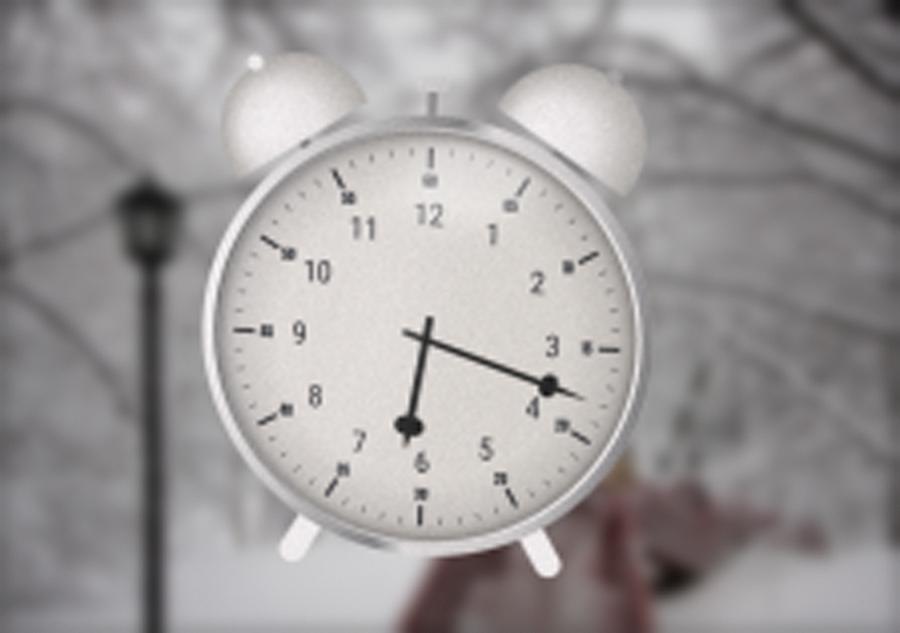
6.18
